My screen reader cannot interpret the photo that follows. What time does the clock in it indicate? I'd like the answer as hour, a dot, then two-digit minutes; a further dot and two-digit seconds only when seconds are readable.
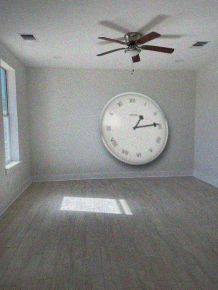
1.14
